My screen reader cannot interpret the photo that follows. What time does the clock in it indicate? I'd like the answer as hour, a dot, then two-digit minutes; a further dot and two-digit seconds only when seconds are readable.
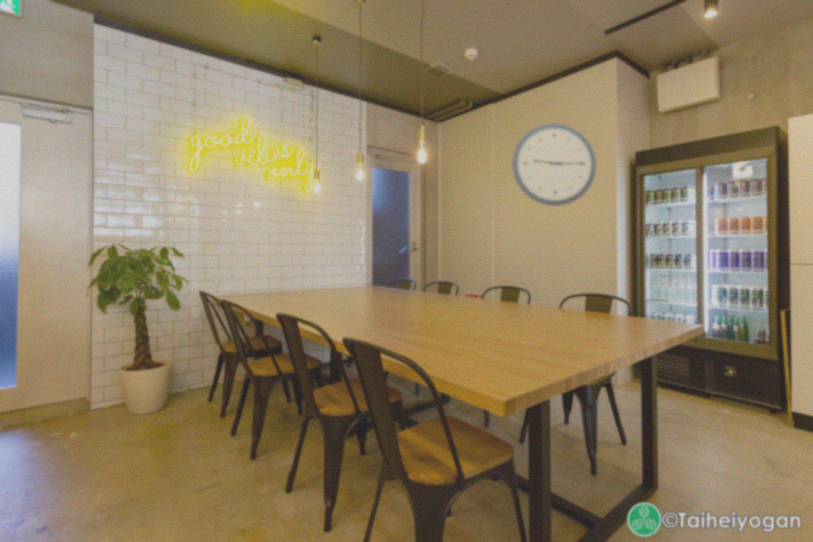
9.15
